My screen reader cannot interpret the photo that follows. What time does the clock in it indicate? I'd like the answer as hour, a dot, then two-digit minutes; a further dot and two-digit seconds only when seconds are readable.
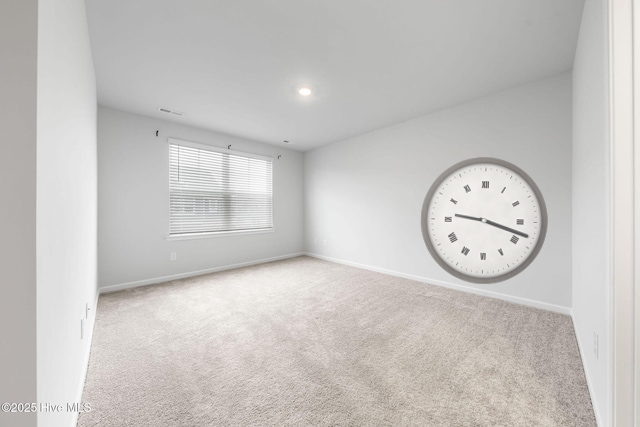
9.18
